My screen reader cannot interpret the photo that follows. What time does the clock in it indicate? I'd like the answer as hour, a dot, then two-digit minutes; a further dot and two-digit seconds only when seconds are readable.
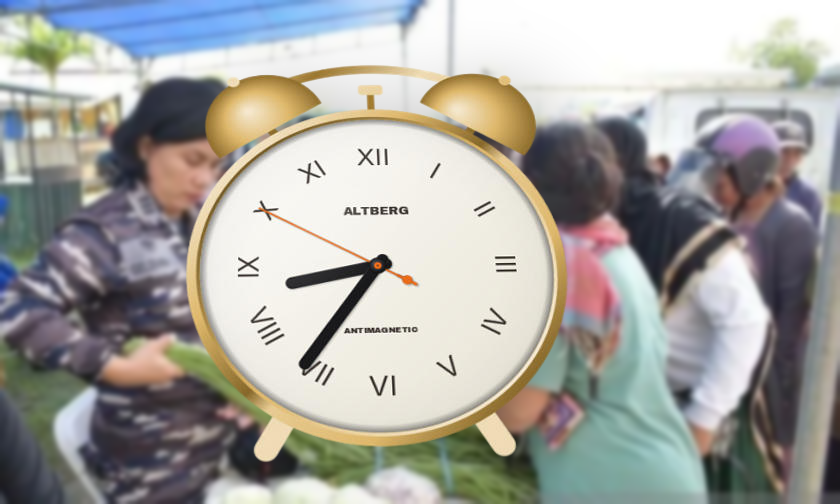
8.35.50
